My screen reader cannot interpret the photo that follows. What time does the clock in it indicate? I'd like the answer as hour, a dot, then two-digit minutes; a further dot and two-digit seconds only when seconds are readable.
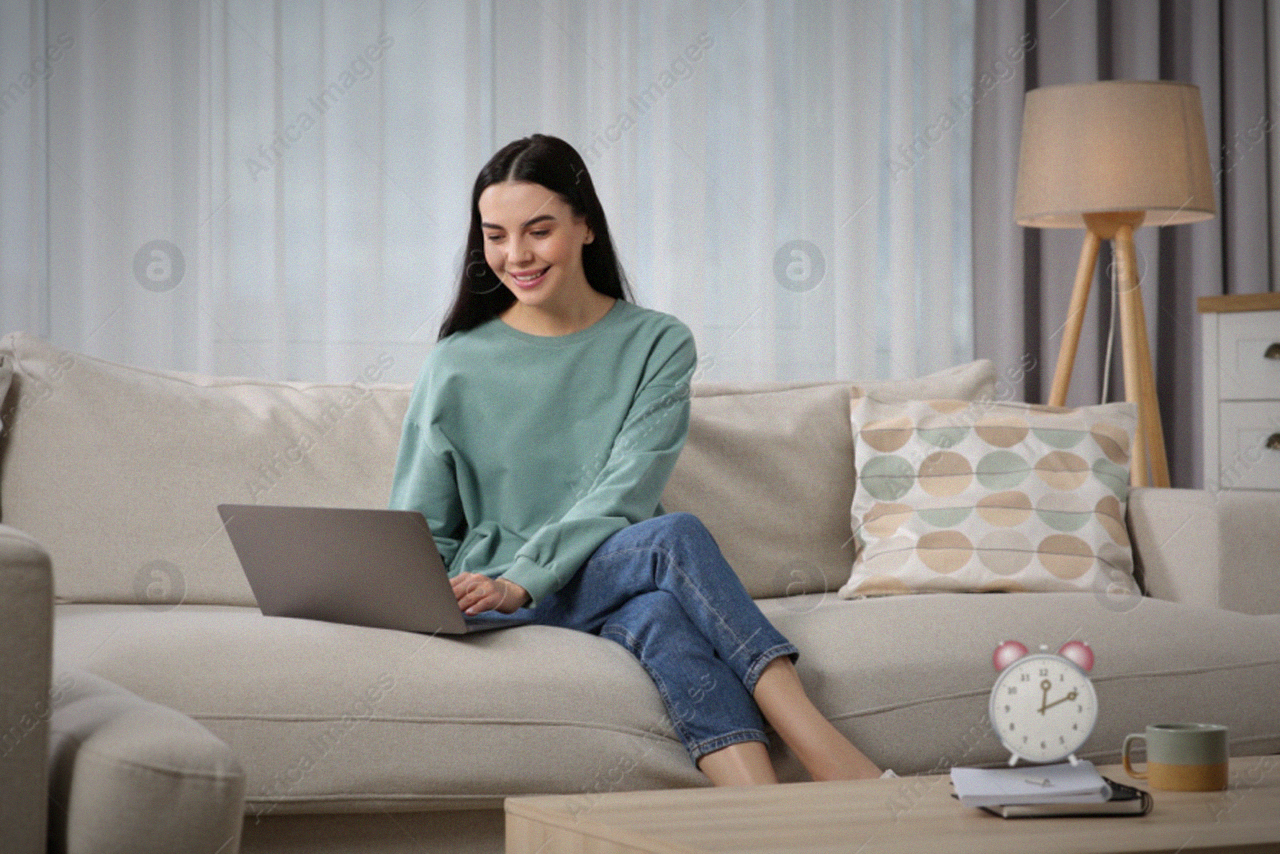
12.11
